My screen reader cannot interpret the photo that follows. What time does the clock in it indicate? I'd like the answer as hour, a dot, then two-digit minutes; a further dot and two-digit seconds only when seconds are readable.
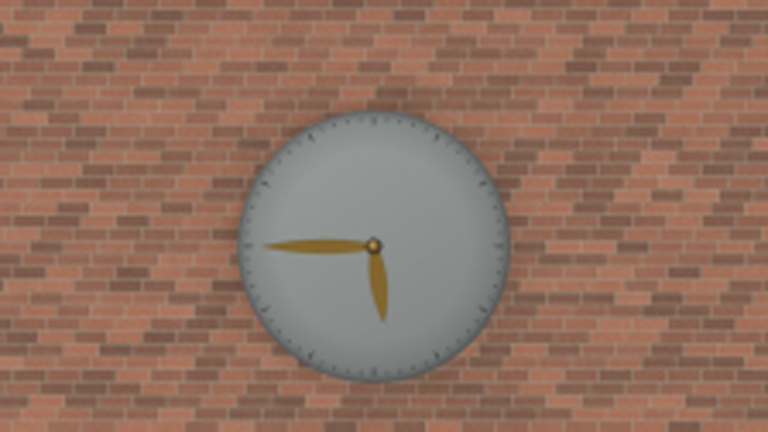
5.45
